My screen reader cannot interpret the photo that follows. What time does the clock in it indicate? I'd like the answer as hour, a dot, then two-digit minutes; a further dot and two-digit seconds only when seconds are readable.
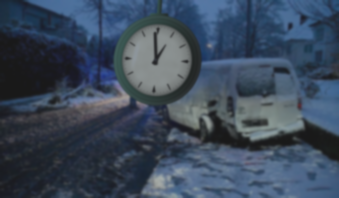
12.59
